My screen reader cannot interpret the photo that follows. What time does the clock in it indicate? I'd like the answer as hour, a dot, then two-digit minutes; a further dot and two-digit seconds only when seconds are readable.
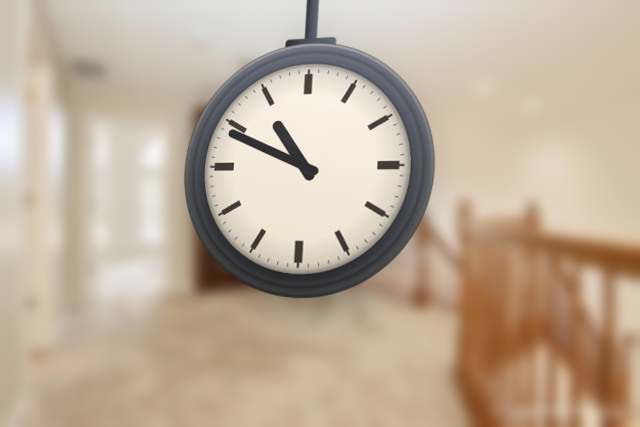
10.49
